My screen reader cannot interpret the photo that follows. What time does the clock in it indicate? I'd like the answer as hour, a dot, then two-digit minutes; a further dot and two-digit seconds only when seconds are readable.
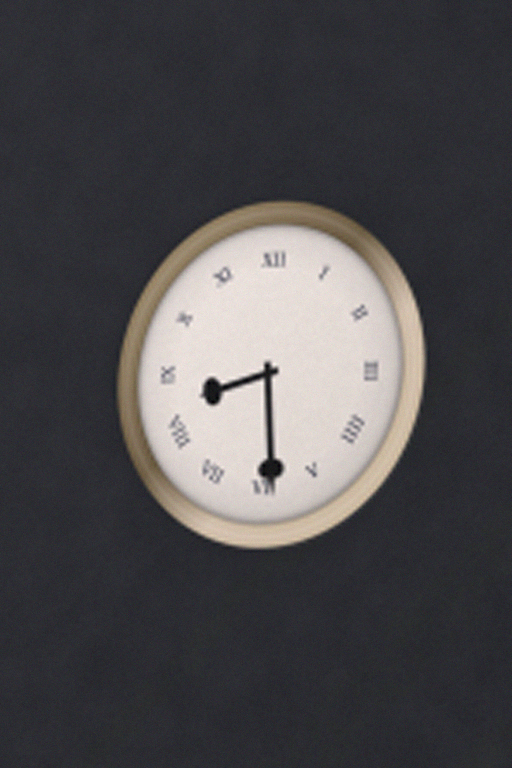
8.29
